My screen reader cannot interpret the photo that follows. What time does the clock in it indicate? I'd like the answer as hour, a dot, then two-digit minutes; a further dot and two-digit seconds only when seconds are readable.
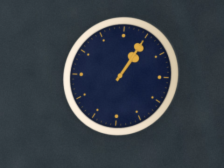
1.05
